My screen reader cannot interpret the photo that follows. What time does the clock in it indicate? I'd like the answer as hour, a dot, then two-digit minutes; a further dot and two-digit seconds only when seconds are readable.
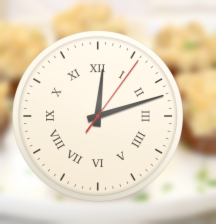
12.12.06
